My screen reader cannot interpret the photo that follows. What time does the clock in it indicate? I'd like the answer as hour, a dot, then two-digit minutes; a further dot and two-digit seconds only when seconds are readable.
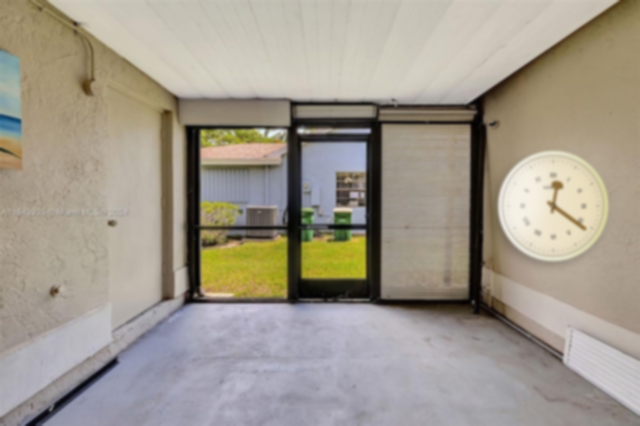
12.21
